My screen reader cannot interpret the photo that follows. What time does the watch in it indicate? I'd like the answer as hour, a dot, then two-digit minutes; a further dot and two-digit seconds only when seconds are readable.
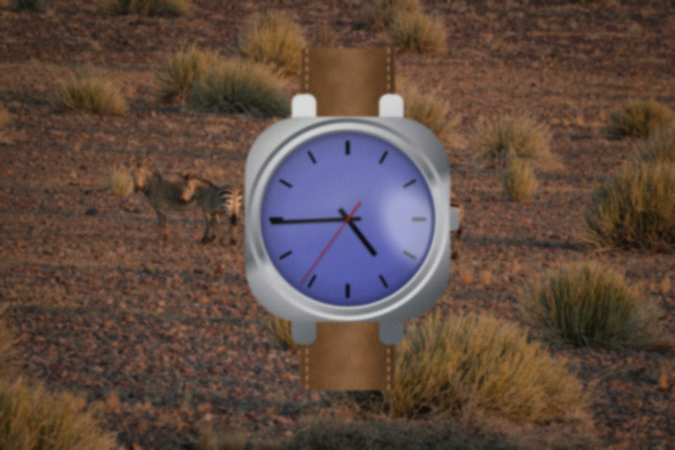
4.44.36
